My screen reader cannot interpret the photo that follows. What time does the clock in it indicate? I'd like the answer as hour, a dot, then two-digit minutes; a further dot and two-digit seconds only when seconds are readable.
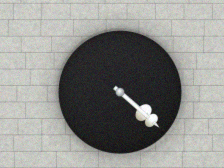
4.22
